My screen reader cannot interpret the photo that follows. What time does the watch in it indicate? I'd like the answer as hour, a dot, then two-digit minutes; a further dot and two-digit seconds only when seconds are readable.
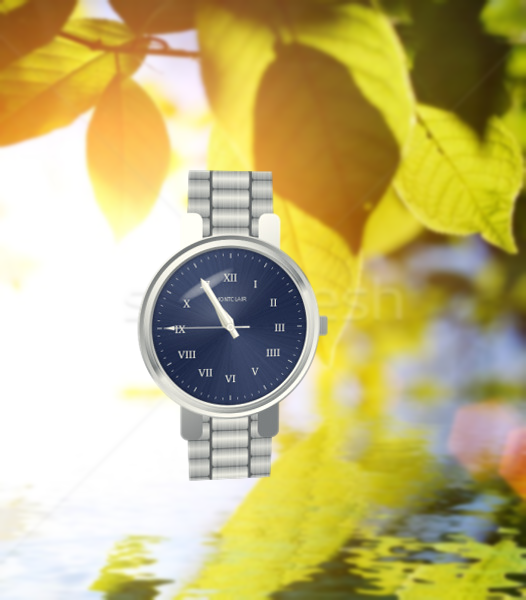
10.54.45
